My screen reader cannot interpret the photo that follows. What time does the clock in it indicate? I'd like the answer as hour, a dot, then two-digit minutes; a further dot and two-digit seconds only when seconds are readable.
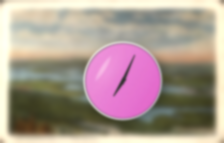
7.04
